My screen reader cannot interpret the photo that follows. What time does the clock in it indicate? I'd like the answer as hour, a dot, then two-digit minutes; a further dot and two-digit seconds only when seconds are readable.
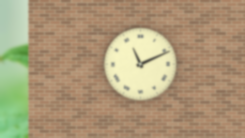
11.11
